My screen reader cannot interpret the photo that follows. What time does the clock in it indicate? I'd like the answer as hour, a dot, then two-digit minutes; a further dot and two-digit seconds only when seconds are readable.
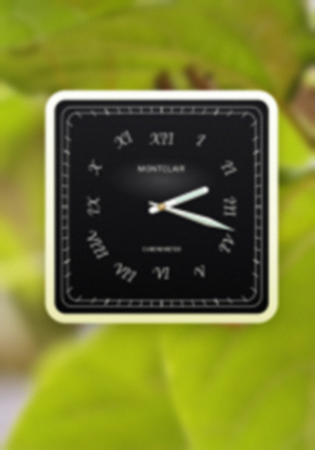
2.18
